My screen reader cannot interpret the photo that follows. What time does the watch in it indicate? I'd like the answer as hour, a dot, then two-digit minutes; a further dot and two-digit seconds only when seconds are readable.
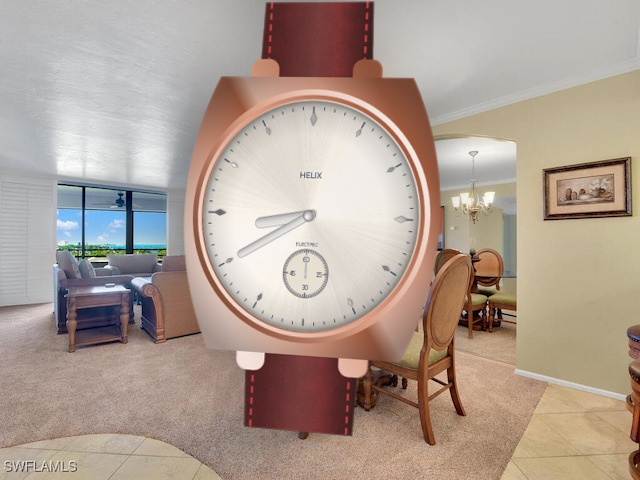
8.40
